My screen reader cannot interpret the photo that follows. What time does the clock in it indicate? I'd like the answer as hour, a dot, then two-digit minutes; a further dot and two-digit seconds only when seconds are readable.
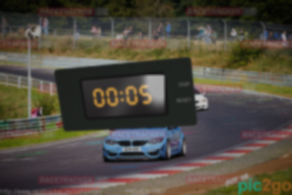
0.05
